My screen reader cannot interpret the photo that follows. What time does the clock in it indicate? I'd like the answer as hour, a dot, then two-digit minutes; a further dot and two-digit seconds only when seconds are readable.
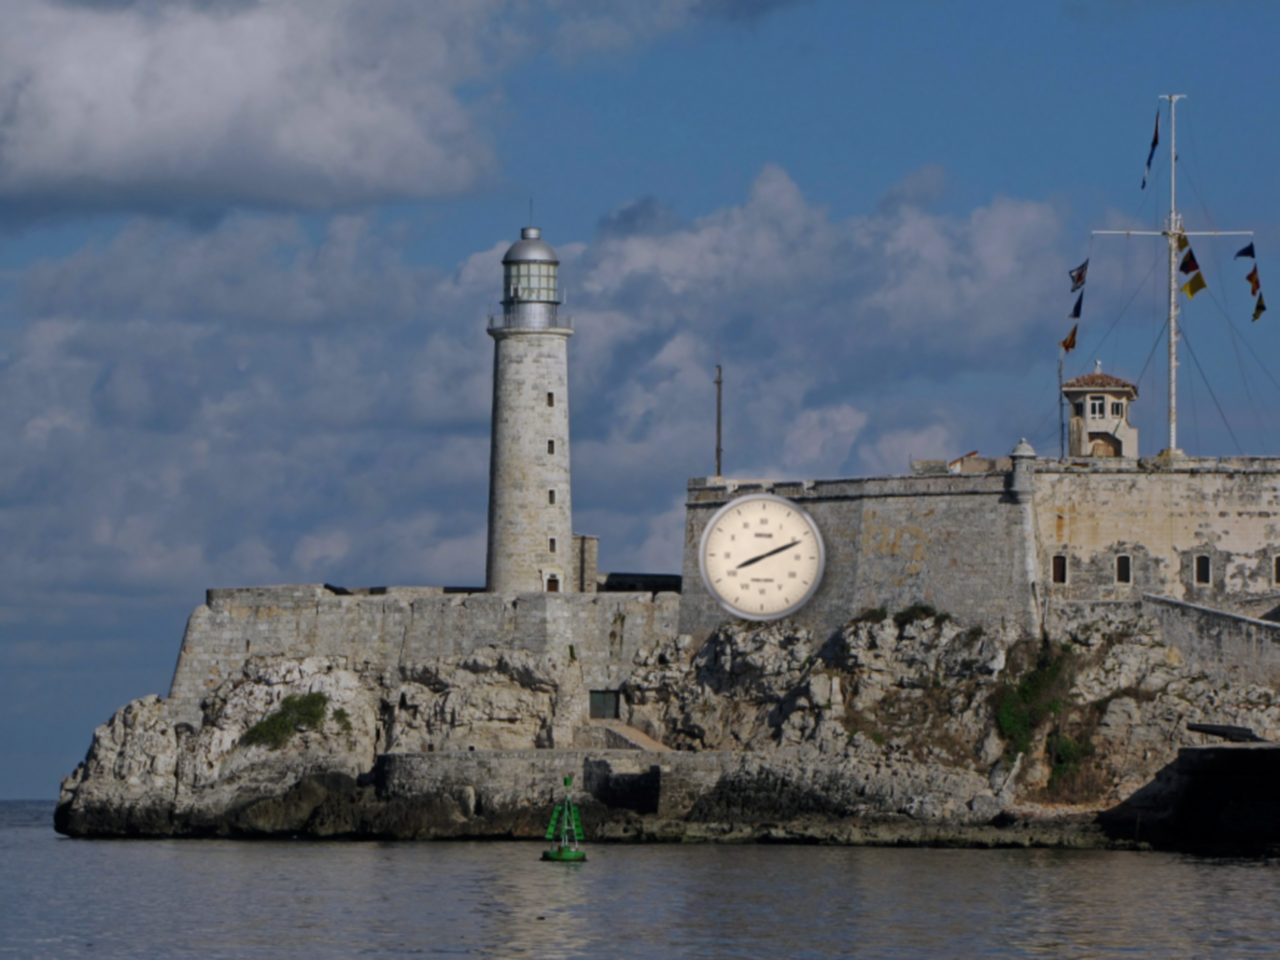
8.11
